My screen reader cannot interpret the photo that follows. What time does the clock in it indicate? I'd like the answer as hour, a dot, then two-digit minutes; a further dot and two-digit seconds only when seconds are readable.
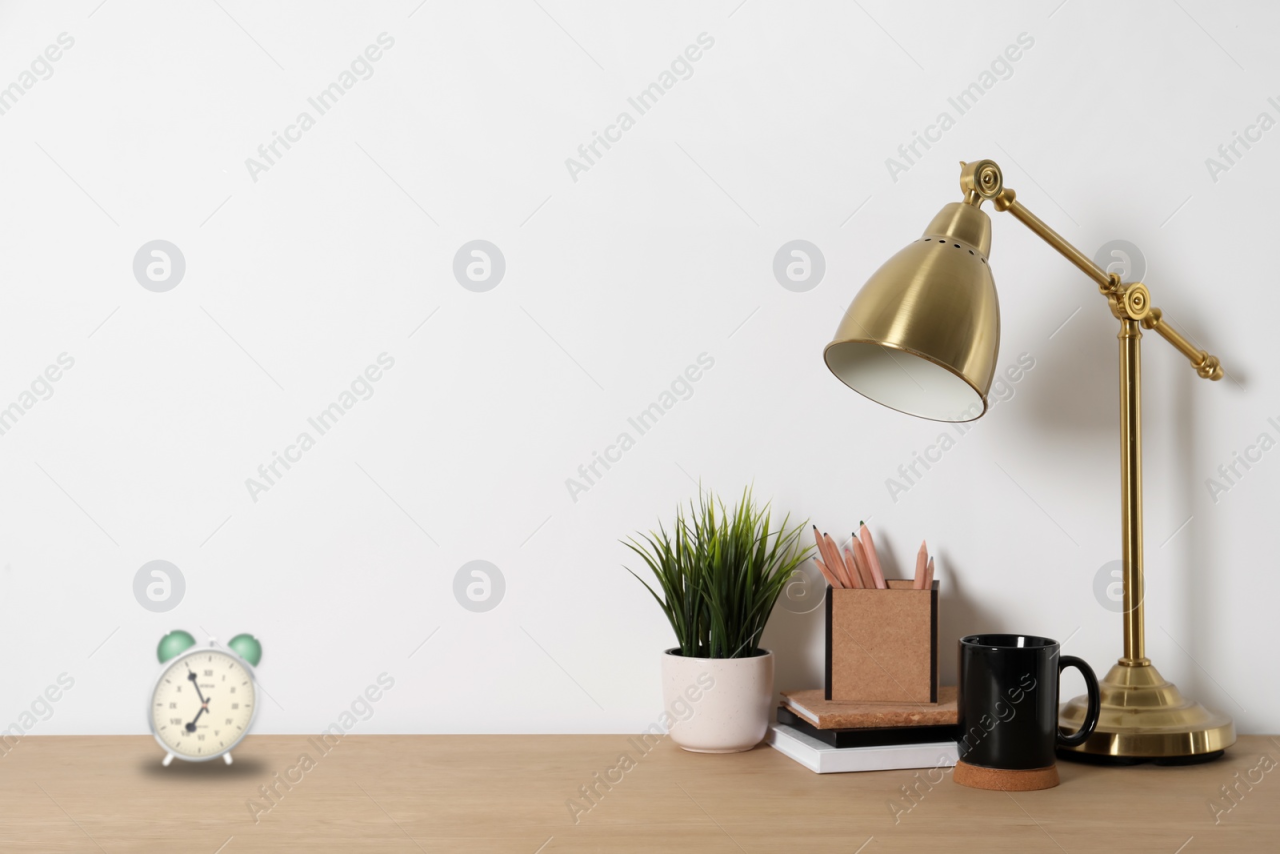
6.55
